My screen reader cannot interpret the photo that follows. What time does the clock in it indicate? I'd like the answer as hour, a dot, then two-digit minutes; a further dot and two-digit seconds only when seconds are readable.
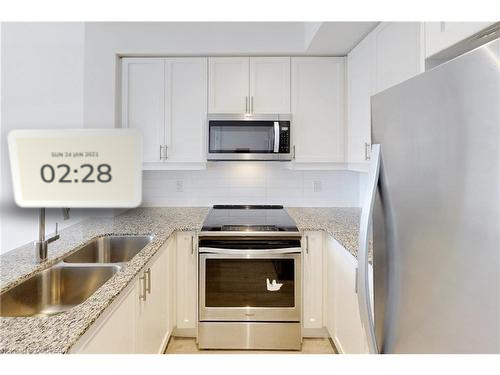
2.28
